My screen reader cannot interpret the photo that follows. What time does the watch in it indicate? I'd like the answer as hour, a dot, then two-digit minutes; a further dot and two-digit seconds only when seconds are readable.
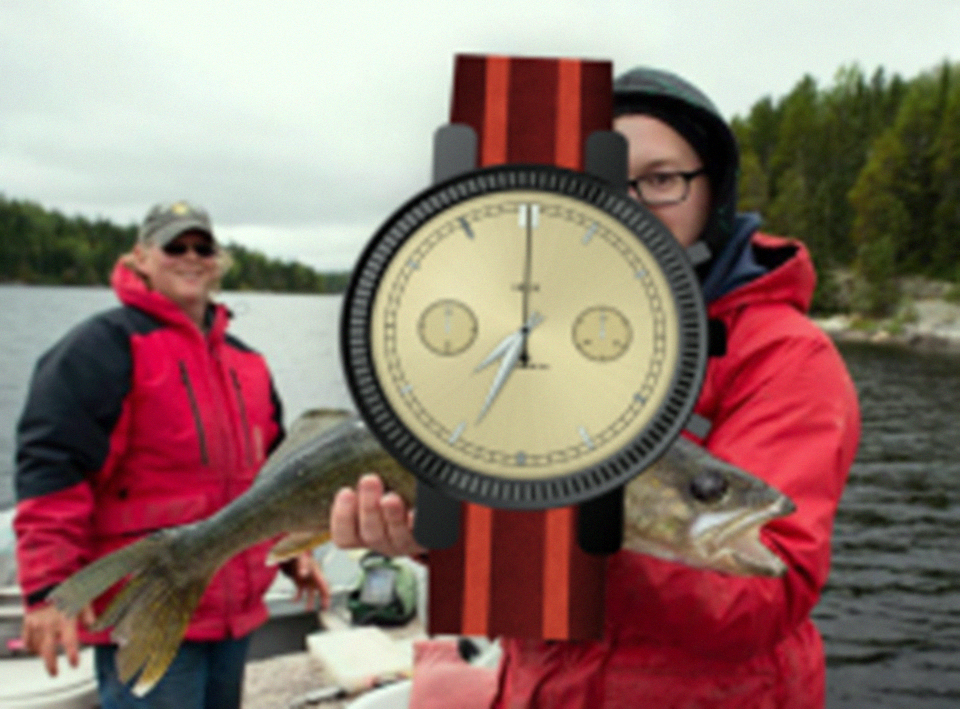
7.34
